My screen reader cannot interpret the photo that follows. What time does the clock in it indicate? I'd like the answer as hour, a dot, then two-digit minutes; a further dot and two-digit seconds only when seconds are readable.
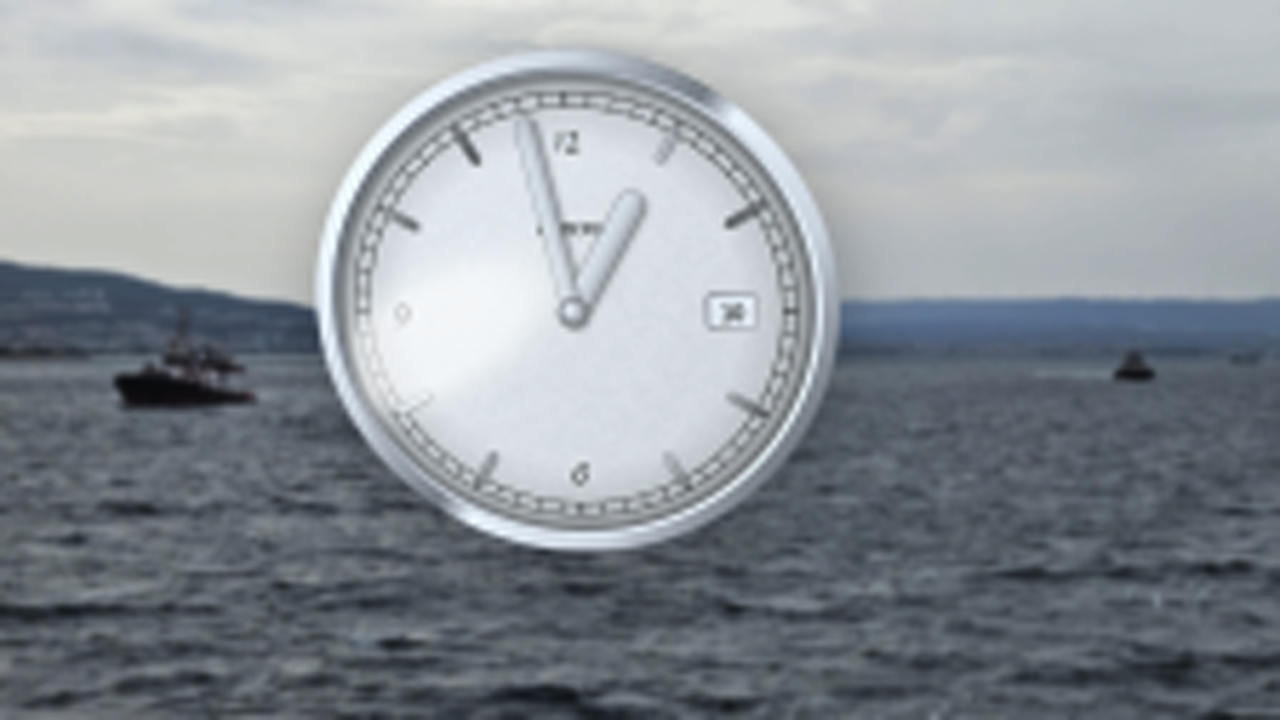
12.58
